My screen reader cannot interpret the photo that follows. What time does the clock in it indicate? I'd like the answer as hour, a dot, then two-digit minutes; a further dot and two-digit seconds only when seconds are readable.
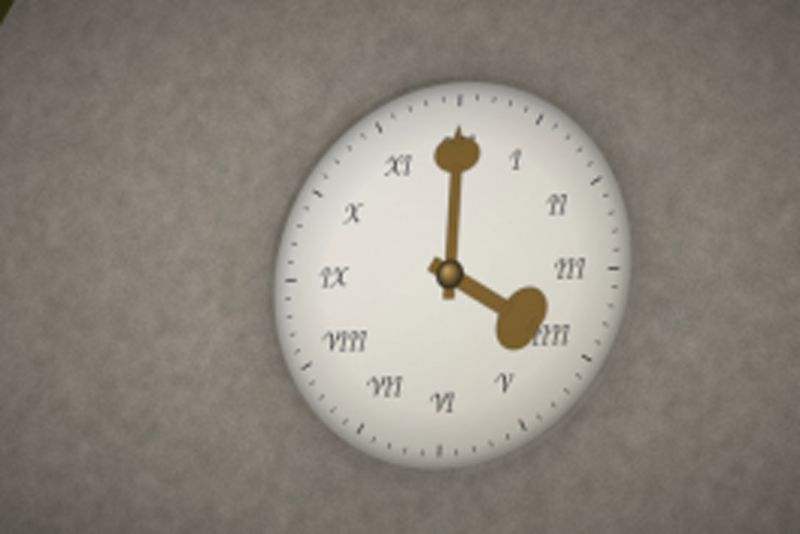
4.00
